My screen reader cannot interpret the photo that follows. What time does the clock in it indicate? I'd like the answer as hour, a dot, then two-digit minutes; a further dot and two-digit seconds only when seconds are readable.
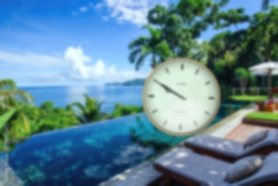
9.50
